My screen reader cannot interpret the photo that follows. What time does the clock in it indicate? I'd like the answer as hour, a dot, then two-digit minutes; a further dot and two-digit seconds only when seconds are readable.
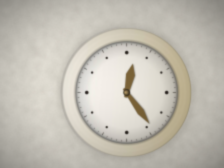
12.24
